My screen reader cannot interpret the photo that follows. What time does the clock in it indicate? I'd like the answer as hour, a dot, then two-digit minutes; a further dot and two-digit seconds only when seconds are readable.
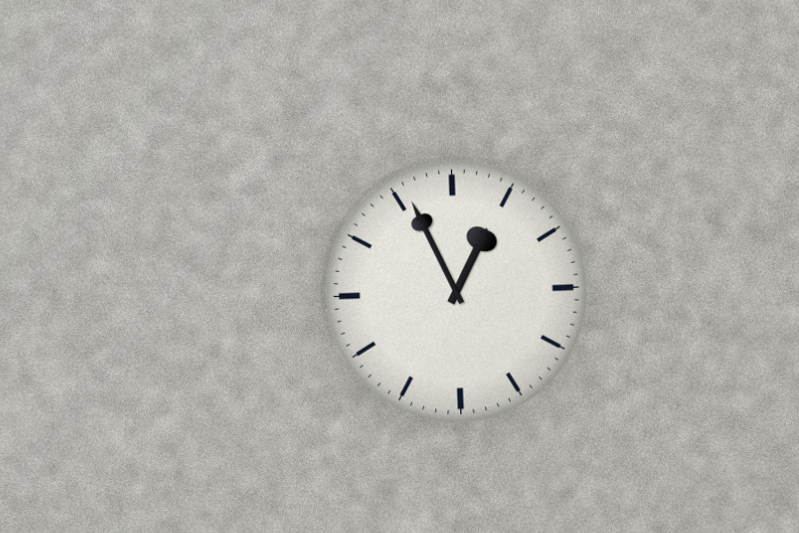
12.56
